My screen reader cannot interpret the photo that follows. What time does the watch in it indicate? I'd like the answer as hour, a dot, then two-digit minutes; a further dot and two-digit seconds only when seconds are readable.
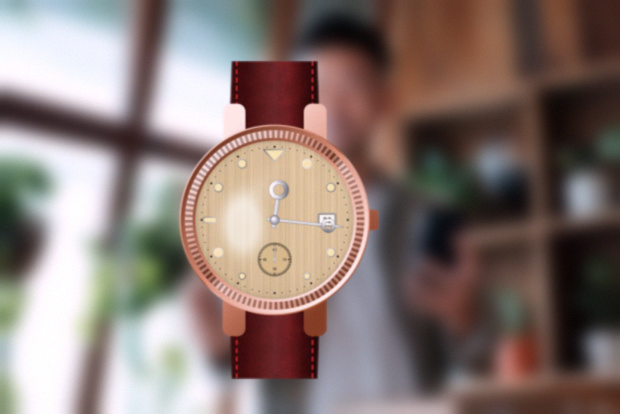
12.16
